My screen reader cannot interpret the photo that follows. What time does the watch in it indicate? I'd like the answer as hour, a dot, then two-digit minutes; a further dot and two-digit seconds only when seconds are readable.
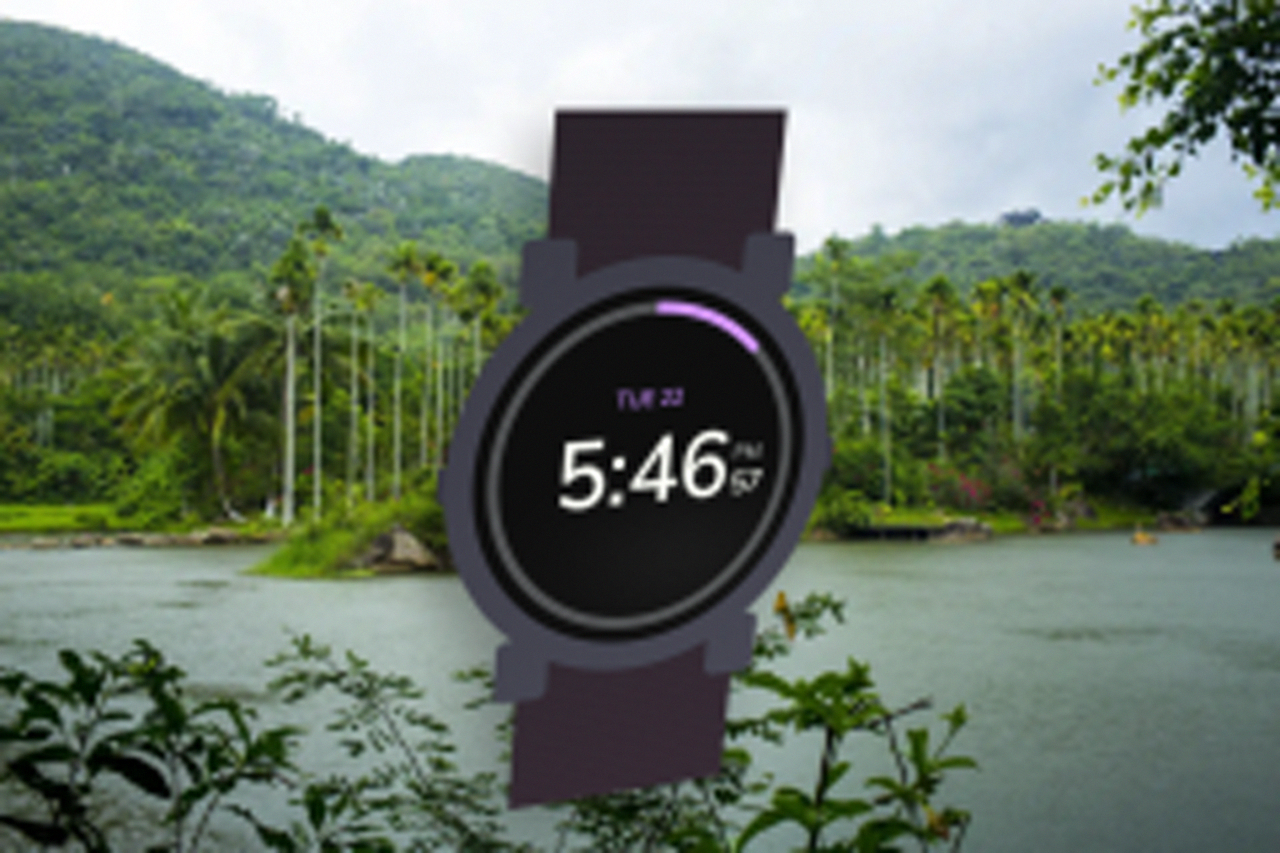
5.46
